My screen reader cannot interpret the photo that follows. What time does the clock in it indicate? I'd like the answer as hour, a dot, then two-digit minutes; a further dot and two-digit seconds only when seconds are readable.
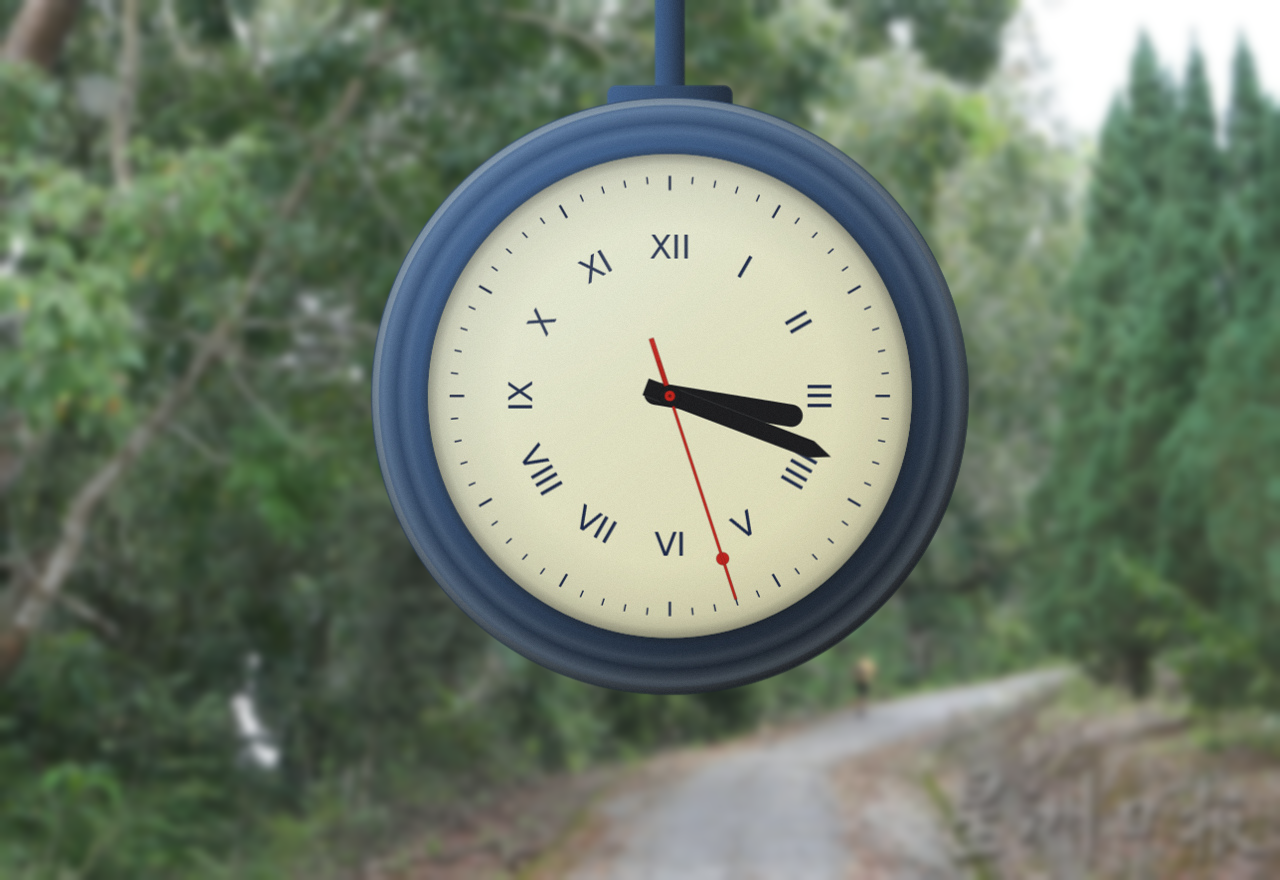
3.18.27
